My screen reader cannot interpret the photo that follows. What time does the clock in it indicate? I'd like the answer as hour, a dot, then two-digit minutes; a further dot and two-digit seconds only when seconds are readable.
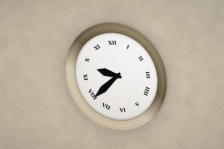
9.39
